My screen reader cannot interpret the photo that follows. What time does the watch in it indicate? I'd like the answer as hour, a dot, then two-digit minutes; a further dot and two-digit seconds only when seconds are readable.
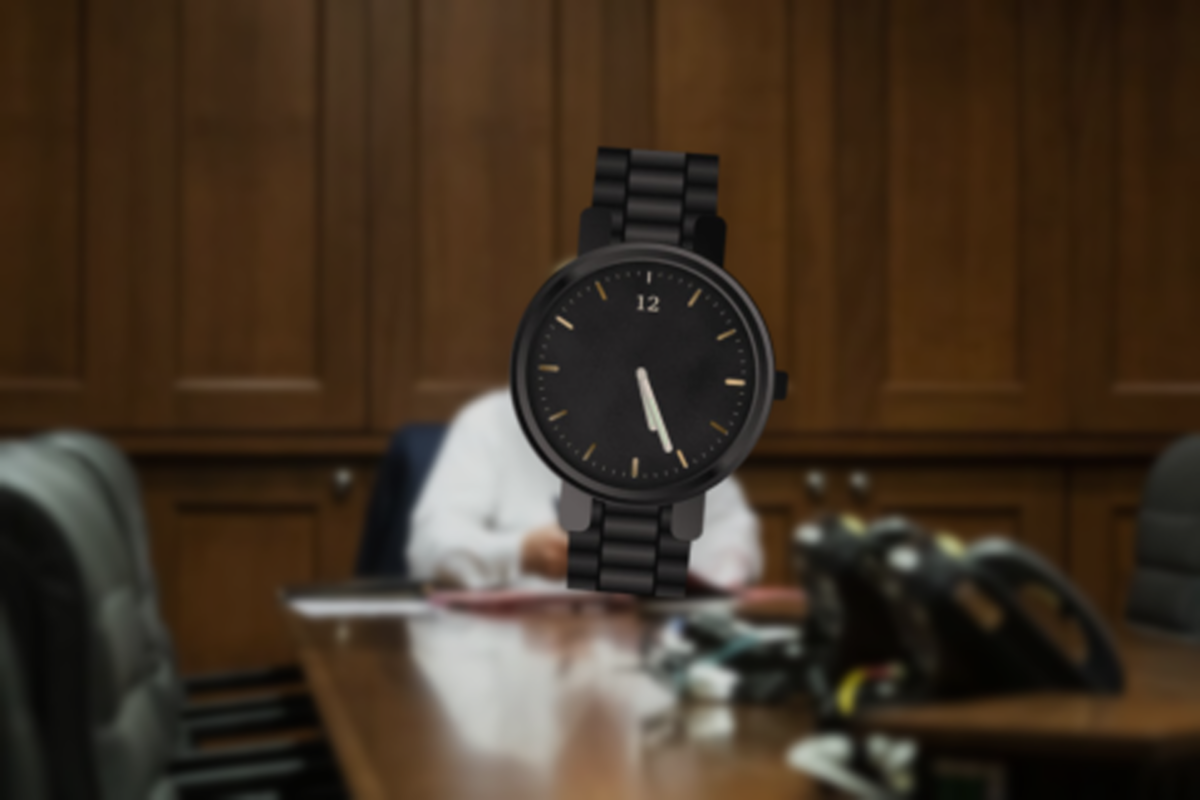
5.26
